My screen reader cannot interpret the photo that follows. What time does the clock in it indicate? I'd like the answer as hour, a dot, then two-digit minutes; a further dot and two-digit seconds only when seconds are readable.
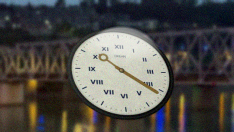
10.21
